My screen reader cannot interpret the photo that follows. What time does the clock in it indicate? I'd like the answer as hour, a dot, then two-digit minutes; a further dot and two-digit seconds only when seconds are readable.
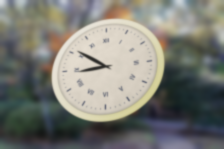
8.51
